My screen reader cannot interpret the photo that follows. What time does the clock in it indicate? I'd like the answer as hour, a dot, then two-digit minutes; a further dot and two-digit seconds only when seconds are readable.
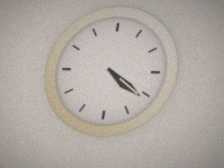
4.21
